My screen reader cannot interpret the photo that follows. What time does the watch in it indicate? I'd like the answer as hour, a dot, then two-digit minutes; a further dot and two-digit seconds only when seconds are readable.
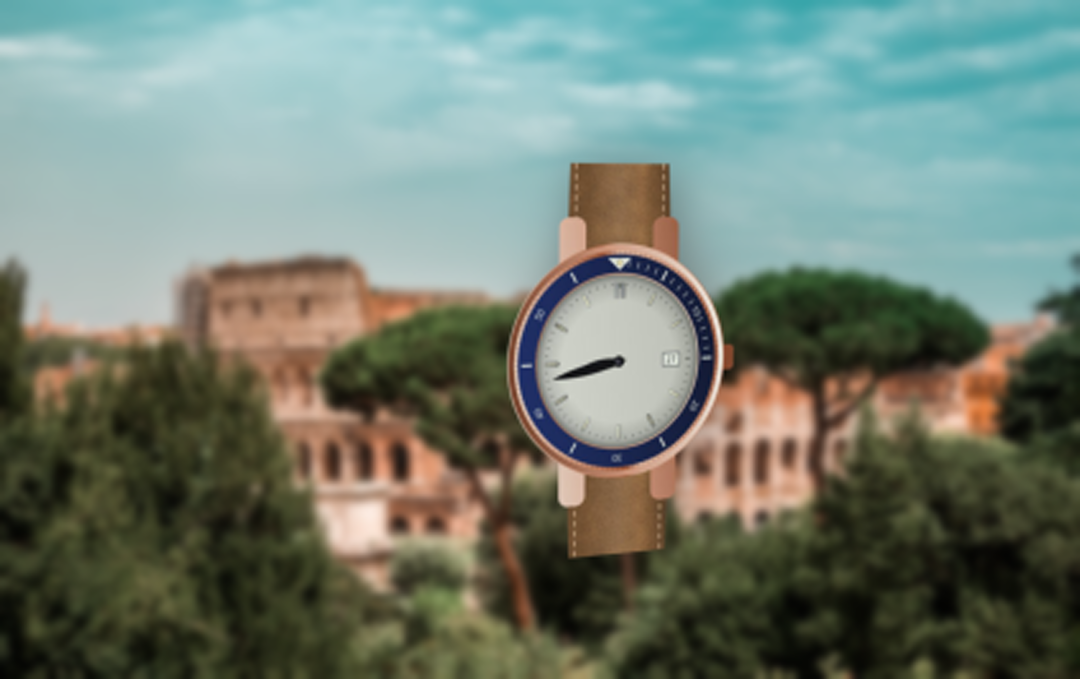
8.43
